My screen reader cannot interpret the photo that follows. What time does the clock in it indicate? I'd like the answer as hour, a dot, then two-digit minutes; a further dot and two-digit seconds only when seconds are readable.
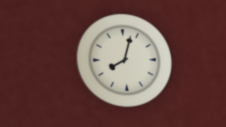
8.03
